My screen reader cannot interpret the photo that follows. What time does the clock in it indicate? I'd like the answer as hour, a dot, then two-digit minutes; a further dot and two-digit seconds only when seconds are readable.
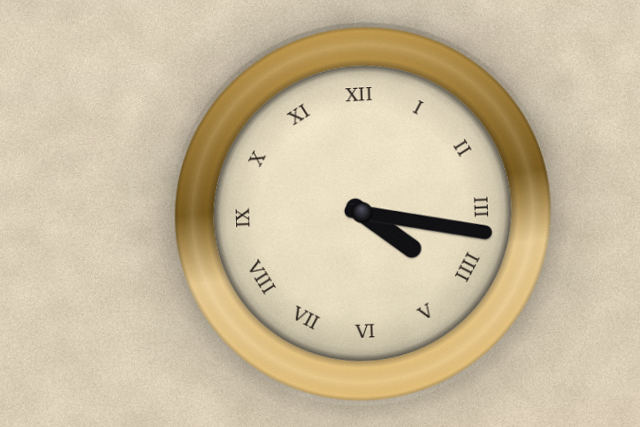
4.17
